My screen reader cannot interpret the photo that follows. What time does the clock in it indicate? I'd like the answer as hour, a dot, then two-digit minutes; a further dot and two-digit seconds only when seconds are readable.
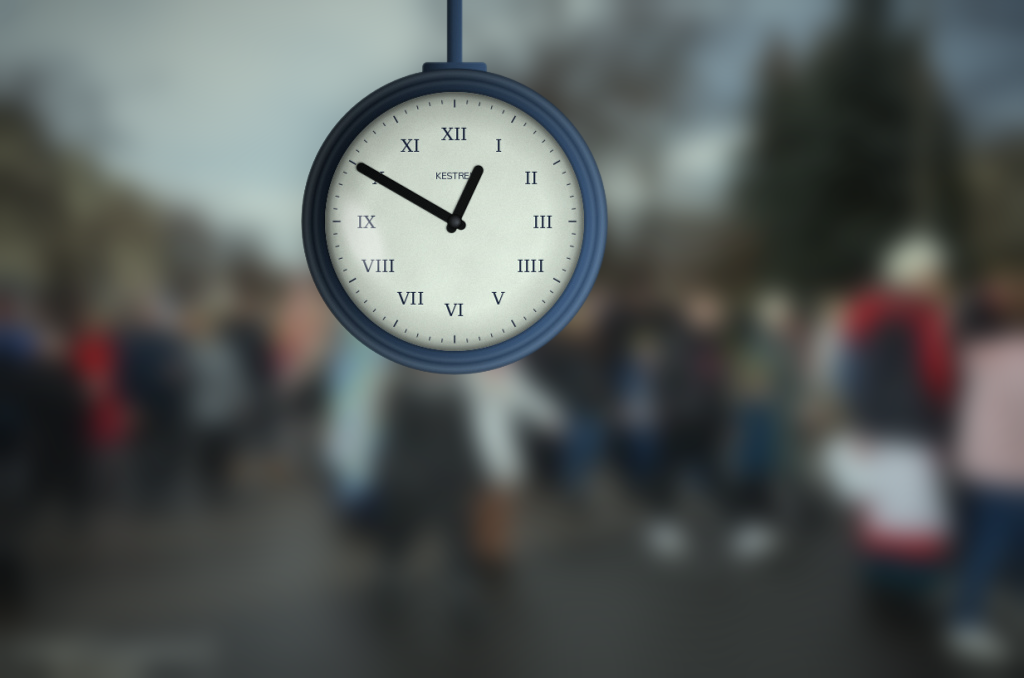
12.50
